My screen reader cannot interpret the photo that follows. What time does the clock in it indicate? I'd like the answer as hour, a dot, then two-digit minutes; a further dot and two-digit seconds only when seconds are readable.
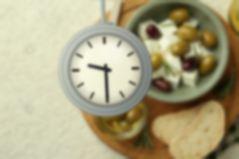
9.30
